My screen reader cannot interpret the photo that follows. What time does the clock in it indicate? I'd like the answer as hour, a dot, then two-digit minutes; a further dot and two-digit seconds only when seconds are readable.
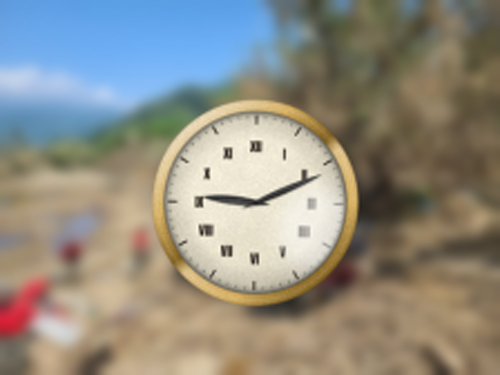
9.11
